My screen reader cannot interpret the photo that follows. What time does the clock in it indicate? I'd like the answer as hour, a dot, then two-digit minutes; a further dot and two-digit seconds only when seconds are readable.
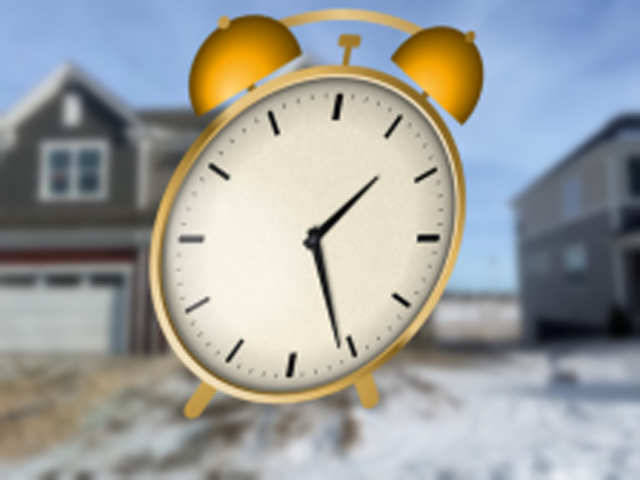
1.26
